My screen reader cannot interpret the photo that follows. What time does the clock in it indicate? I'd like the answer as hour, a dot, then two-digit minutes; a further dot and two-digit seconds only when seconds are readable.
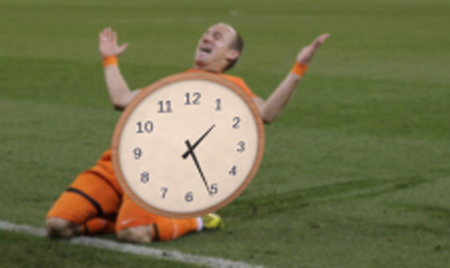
1.26
